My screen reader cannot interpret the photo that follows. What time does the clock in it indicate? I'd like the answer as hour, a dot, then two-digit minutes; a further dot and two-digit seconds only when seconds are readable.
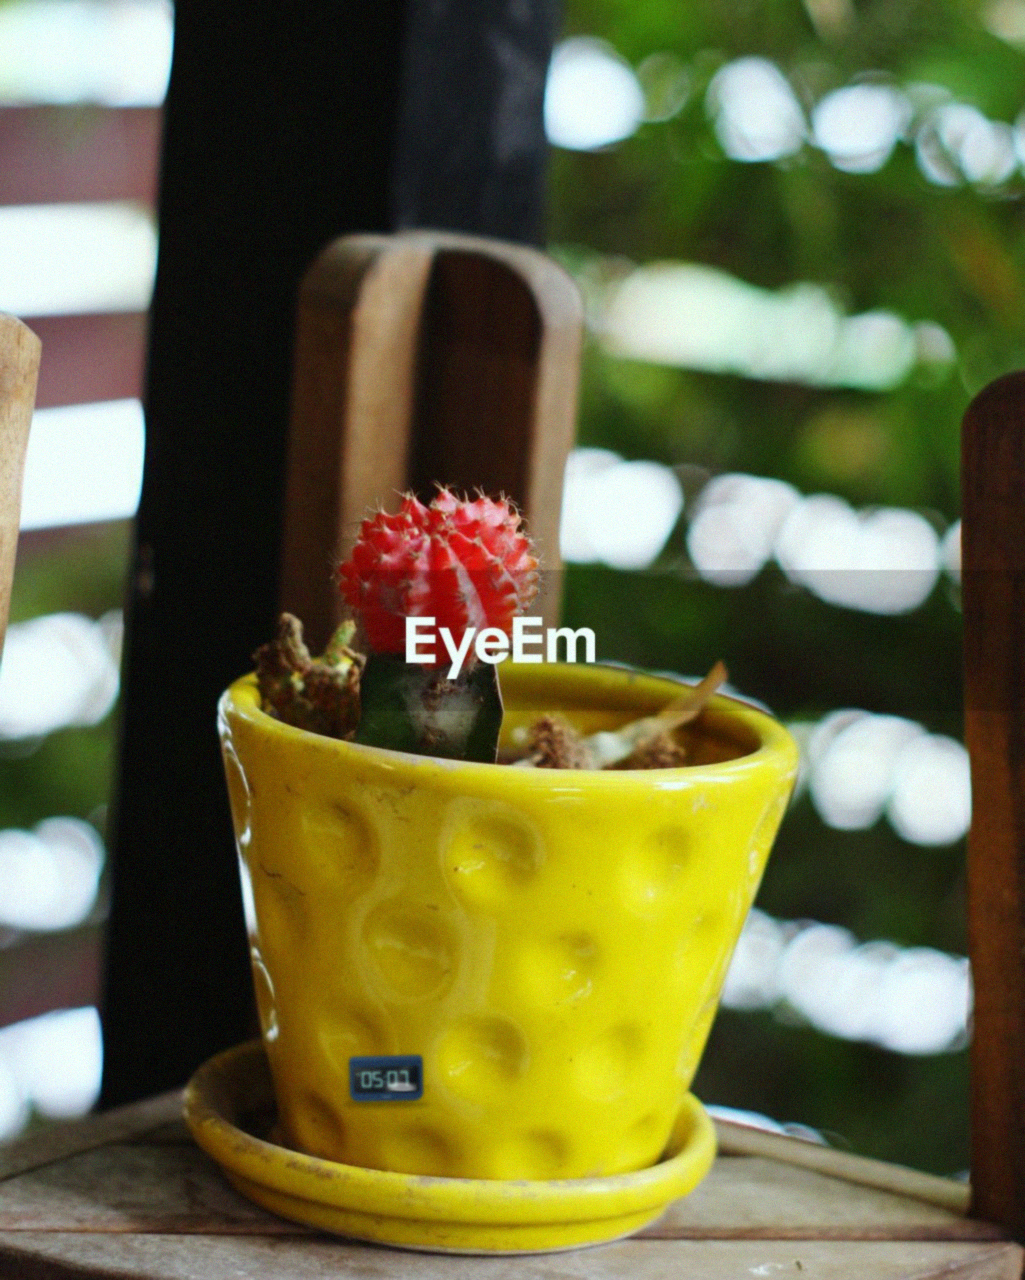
5.07
